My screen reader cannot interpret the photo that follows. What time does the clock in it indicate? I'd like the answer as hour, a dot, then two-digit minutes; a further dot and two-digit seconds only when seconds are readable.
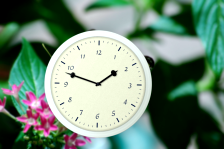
1.48
